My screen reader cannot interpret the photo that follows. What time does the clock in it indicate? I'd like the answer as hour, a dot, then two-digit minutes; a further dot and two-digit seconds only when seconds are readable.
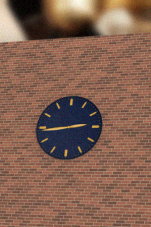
2.44
